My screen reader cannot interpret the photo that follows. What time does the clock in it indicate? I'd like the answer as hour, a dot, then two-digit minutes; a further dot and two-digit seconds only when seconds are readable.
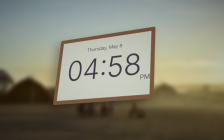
4.58
